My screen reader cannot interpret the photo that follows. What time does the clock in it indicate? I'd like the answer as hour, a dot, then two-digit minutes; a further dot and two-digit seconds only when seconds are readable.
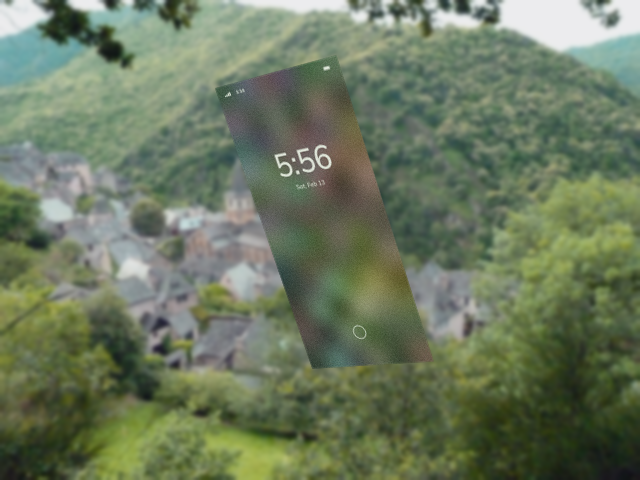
5.56
